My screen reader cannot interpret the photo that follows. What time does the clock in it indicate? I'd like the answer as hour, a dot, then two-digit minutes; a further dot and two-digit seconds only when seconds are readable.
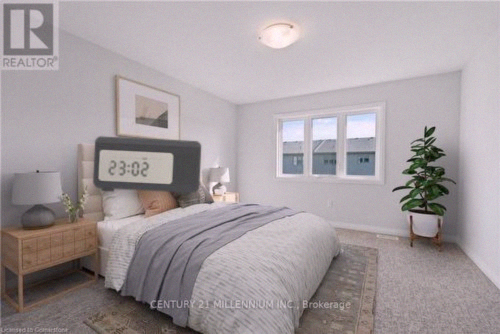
23.02
